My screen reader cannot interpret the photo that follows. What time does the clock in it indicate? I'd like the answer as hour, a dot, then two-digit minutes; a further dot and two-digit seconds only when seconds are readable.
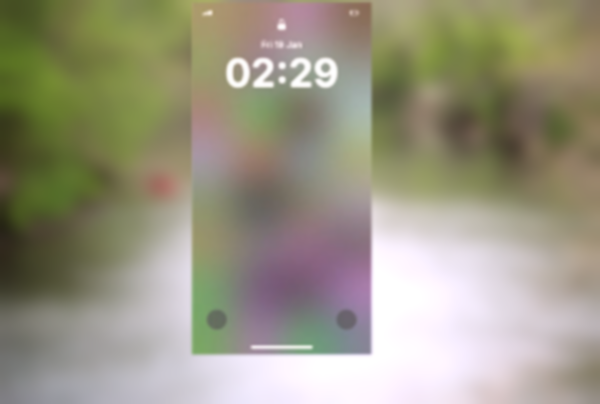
2.29
